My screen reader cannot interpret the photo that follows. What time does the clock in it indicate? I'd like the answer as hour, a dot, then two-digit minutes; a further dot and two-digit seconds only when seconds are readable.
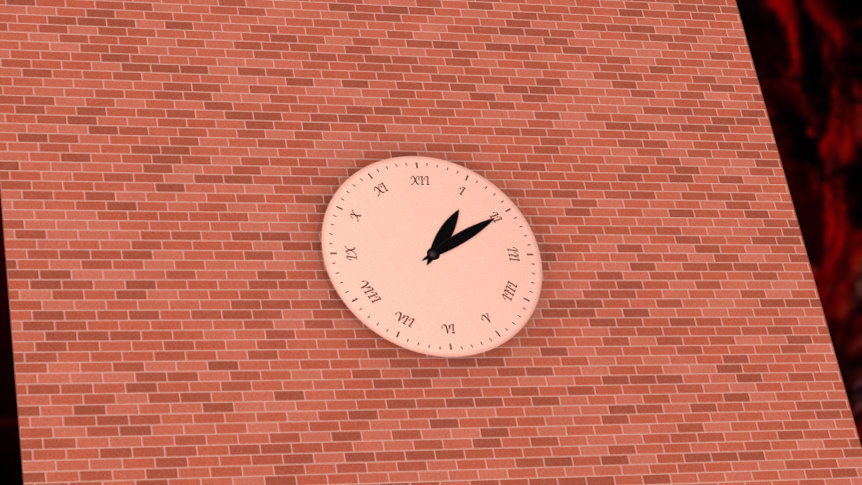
1.10
